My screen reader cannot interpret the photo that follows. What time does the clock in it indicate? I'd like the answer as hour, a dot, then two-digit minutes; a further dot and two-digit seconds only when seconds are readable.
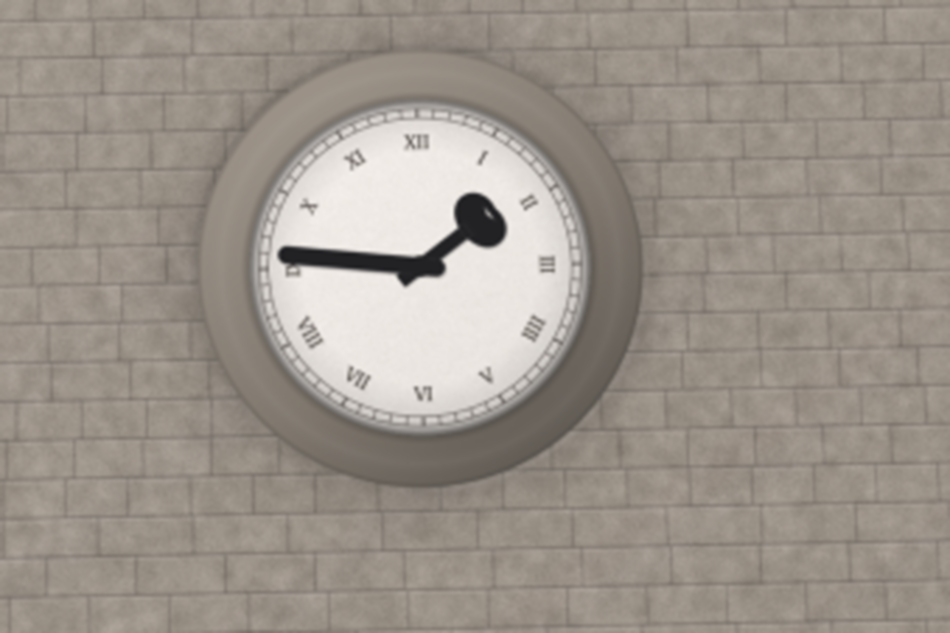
1.46
